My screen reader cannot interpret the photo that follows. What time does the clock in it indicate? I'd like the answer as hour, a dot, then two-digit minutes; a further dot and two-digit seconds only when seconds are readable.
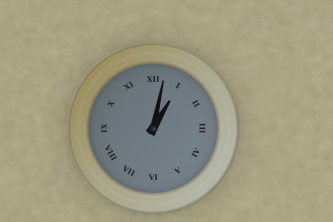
1.02
